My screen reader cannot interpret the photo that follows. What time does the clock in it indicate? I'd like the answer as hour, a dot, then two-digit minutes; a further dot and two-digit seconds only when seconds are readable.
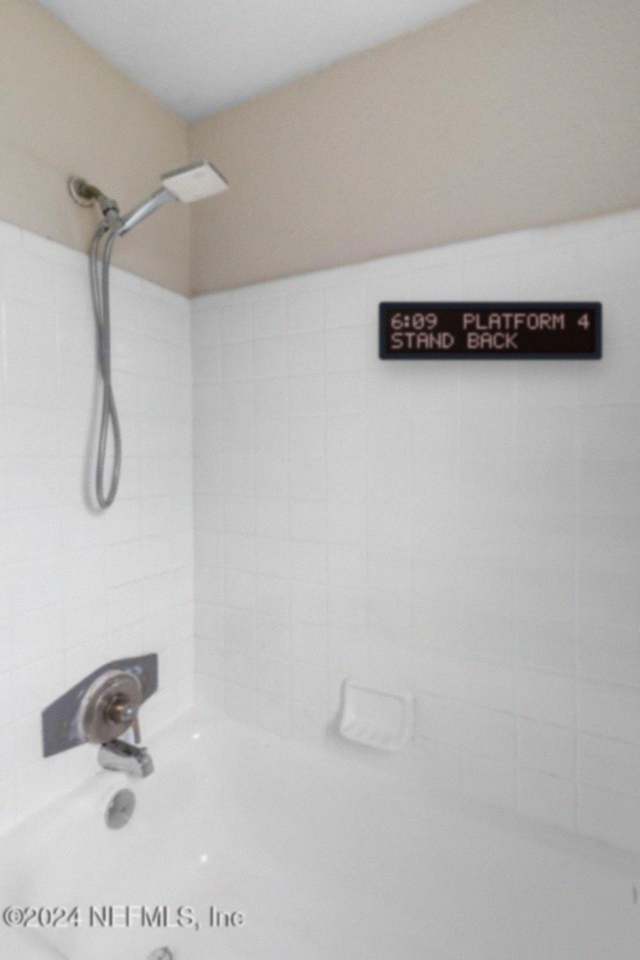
6.09
